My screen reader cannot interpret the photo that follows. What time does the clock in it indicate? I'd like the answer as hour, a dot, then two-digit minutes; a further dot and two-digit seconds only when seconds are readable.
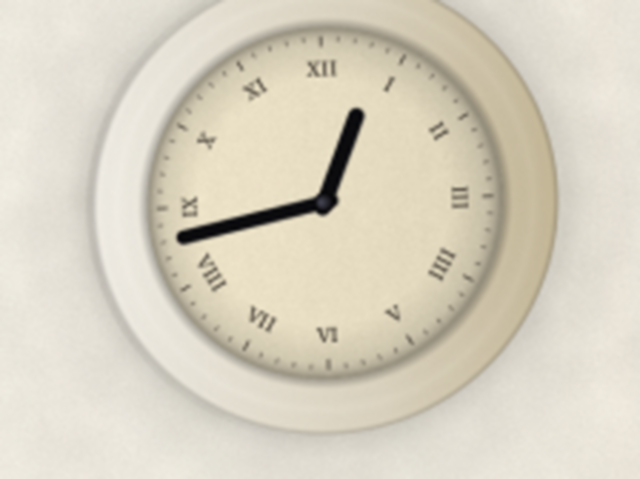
12.43
